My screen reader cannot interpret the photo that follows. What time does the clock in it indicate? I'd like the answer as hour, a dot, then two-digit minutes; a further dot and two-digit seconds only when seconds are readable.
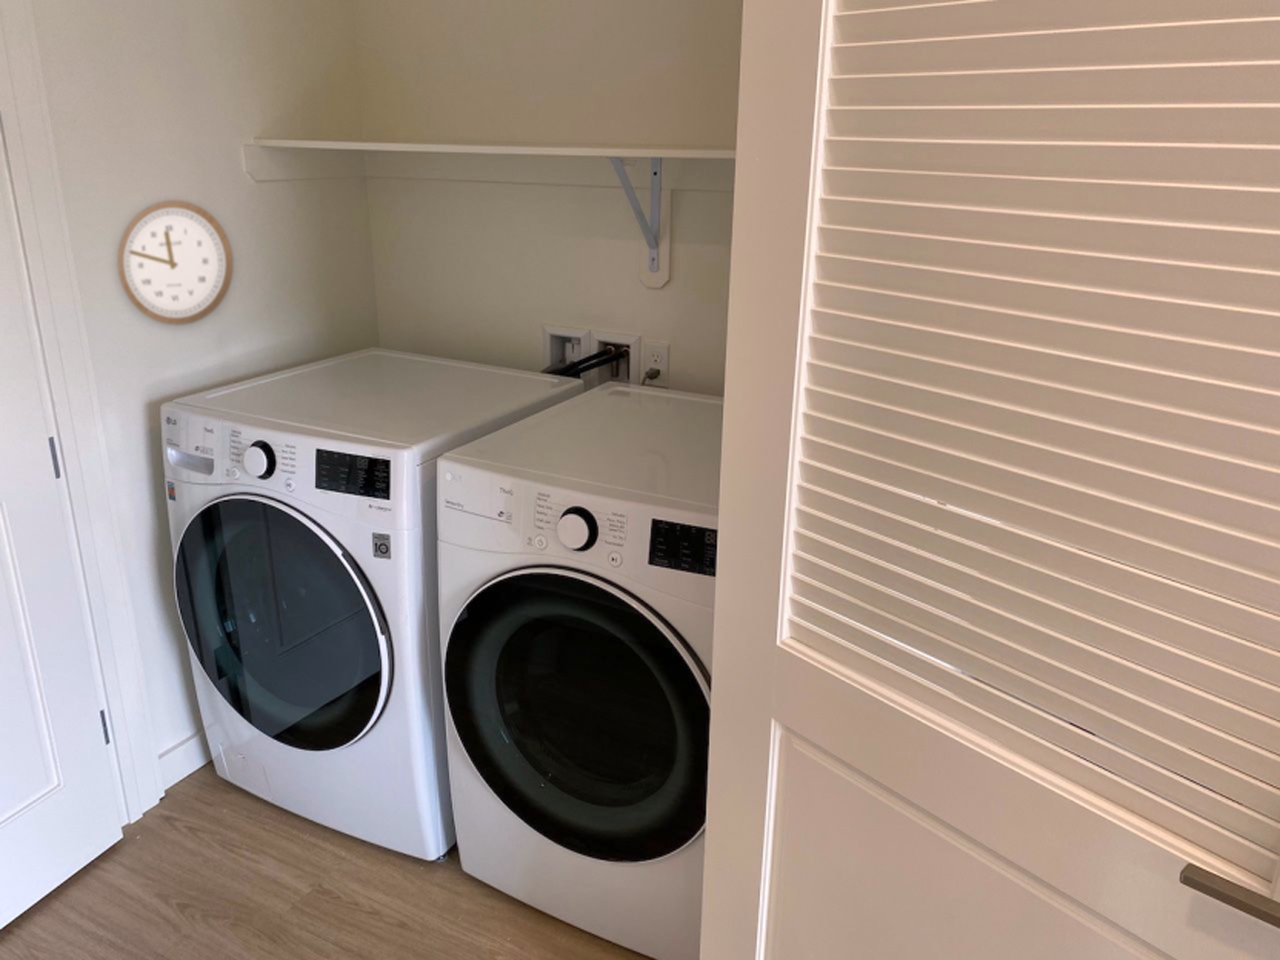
11.48
